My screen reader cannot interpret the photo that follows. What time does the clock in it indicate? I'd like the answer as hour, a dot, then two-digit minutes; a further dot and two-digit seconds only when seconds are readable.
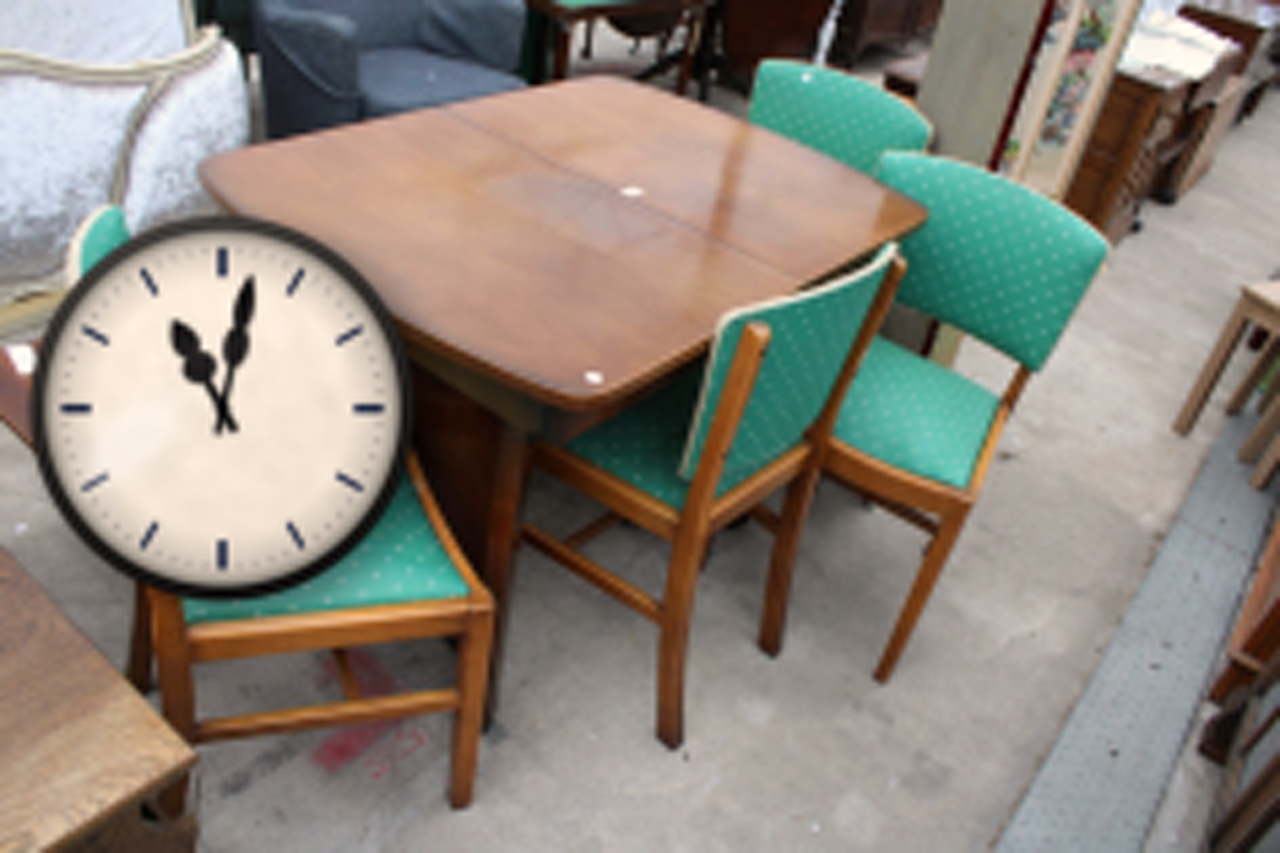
11.02
